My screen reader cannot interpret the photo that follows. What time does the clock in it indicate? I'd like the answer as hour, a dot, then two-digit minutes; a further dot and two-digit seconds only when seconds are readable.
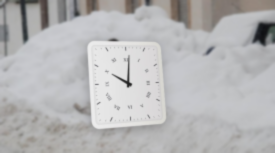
10.01
